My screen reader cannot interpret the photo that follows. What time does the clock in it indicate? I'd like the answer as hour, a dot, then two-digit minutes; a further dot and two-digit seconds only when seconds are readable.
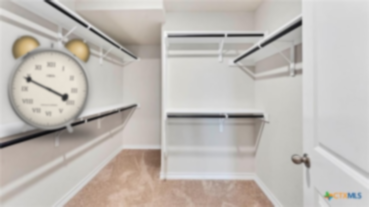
3.49
